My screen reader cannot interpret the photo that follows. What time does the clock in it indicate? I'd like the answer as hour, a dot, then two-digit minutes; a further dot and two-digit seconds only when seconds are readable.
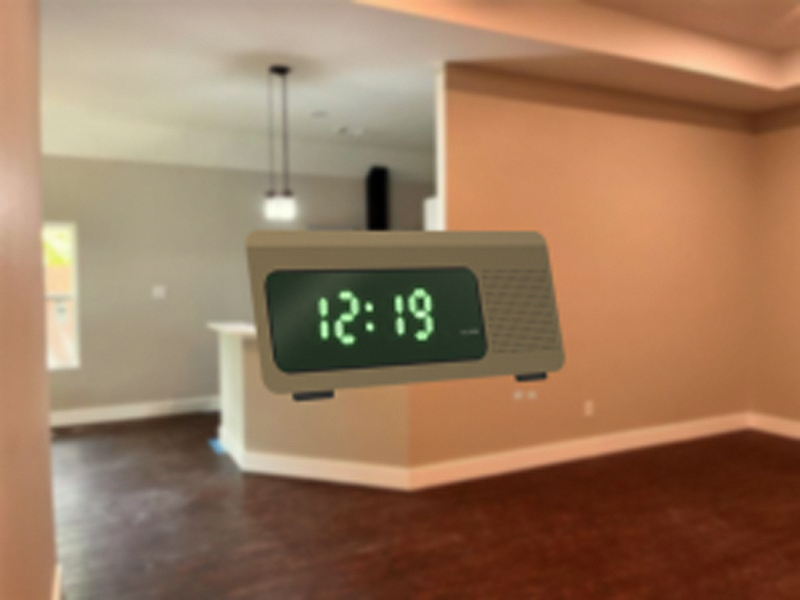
12.19
